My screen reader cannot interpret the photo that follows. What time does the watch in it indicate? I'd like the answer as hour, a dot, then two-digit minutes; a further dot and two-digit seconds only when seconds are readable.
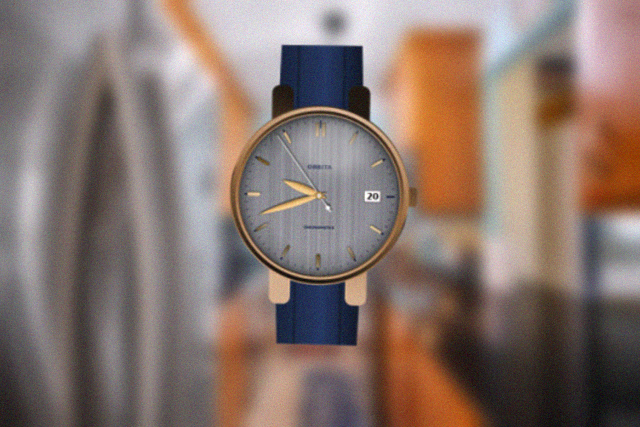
9.41.54
